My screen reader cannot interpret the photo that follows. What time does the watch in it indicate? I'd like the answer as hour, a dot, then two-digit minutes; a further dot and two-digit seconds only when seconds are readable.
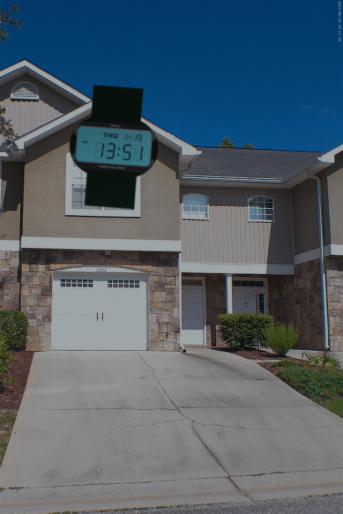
13.51
